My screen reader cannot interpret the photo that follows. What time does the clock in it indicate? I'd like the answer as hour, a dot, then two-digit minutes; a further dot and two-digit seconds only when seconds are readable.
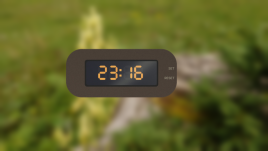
23.16
